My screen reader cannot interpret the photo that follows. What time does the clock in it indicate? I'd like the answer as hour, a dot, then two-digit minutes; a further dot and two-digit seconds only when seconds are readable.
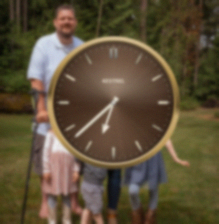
6.38
